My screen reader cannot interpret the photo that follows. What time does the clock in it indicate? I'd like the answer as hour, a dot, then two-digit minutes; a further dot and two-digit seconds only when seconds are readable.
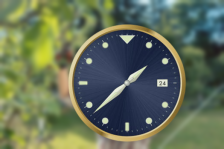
1.38
